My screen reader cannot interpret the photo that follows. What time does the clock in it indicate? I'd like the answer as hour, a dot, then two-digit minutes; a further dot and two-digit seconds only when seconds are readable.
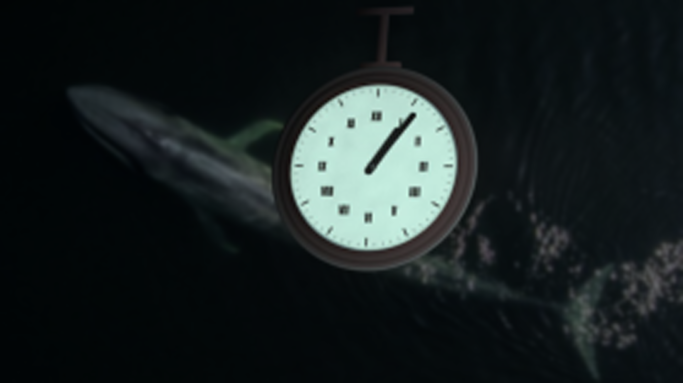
1.06
